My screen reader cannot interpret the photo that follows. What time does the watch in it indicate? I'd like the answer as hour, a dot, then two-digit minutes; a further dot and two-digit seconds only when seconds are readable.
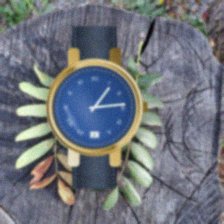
1.14
